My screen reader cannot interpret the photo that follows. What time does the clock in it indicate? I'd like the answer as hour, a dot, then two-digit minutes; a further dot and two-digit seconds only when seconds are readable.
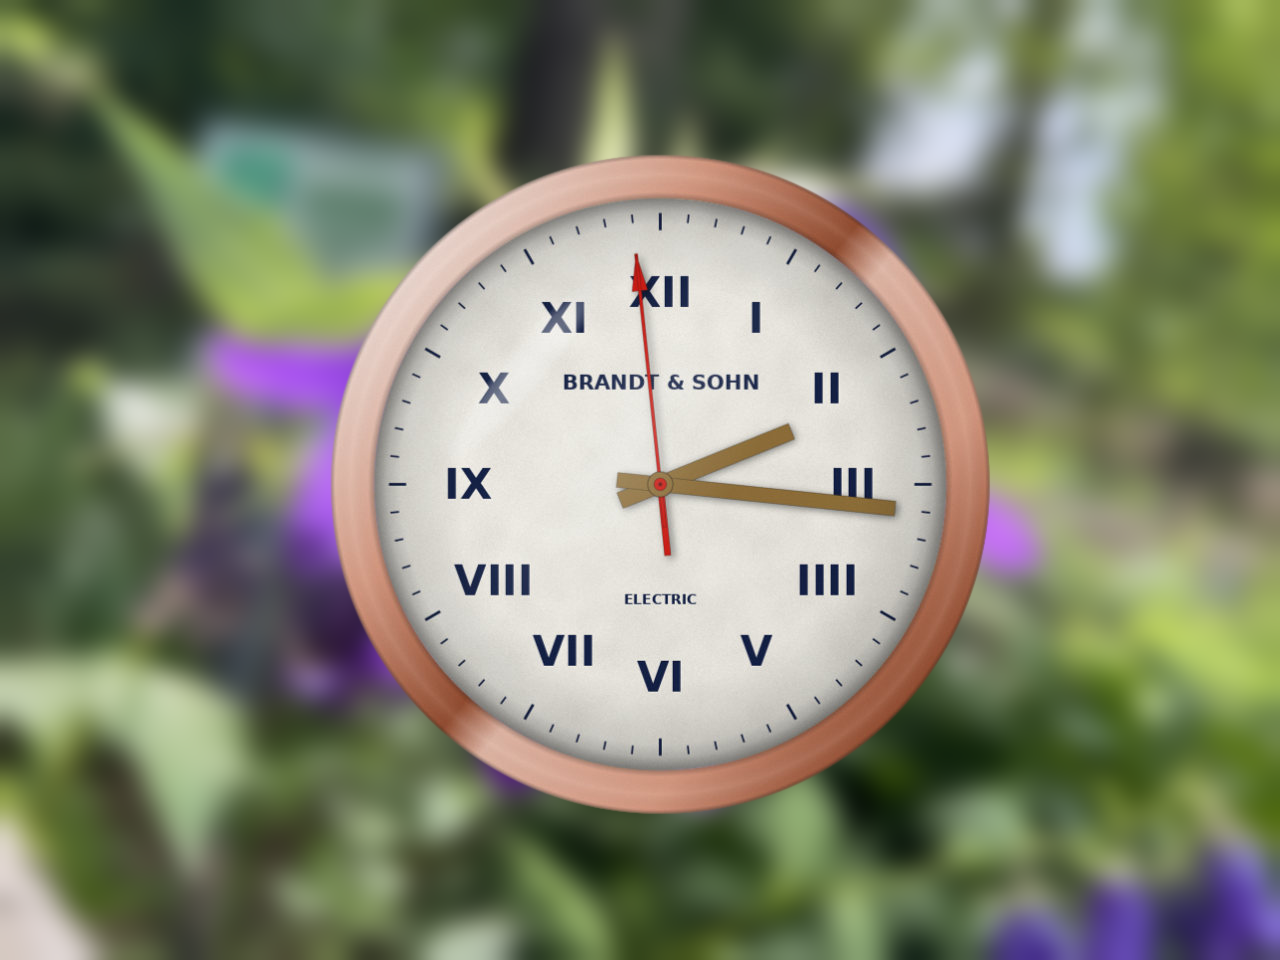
2.15.59
